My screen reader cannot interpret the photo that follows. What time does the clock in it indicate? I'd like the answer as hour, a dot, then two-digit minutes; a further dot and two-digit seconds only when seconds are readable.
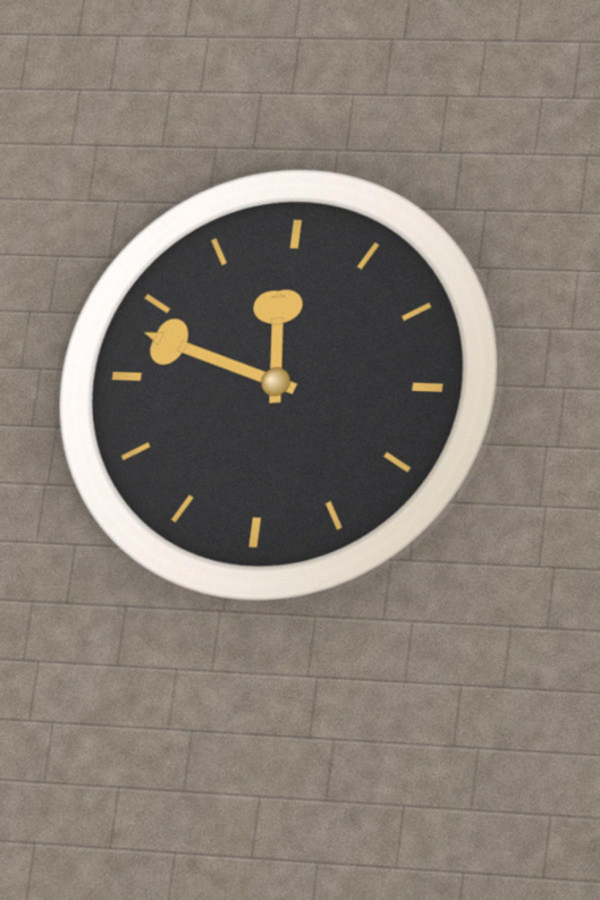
11.48
